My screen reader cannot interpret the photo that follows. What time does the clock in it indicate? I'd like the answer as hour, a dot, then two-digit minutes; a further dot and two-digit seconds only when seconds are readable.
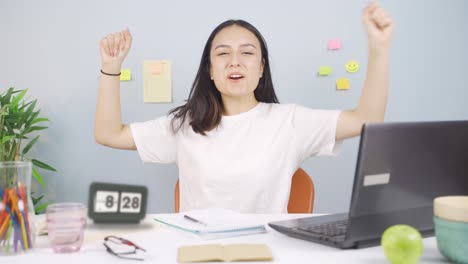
8.28
